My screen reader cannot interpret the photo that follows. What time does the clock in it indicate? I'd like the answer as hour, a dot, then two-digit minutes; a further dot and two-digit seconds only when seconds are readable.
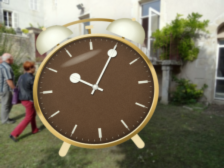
10.05
